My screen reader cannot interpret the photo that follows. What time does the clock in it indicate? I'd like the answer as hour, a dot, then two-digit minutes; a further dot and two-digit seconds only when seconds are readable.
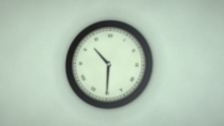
10.30
